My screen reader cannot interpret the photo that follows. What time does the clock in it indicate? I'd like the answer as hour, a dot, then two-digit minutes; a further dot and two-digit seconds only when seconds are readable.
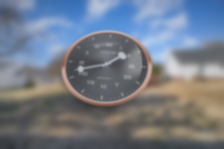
1.42
